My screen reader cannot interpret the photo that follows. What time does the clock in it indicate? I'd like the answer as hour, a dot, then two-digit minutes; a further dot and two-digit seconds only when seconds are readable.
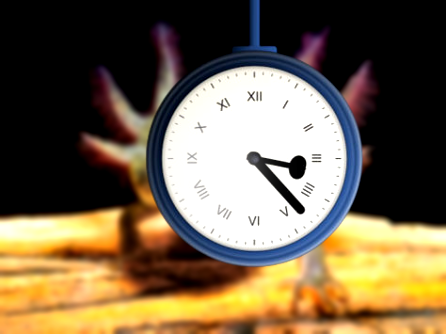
3.23
